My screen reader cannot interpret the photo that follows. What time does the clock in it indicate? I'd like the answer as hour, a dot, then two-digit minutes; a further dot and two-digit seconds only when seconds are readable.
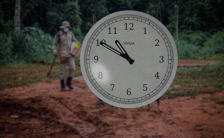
10.50
